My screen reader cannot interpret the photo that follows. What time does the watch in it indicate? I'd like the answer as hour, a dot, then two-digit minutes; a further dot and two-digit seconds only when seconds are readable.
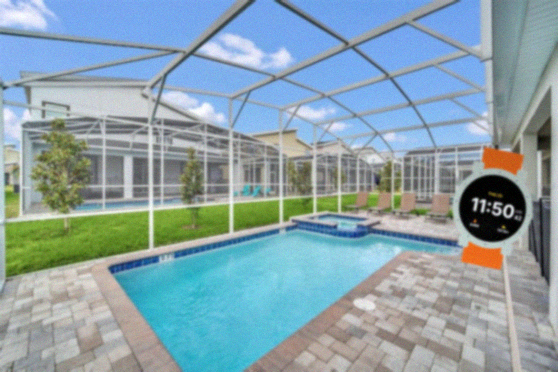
11.50
